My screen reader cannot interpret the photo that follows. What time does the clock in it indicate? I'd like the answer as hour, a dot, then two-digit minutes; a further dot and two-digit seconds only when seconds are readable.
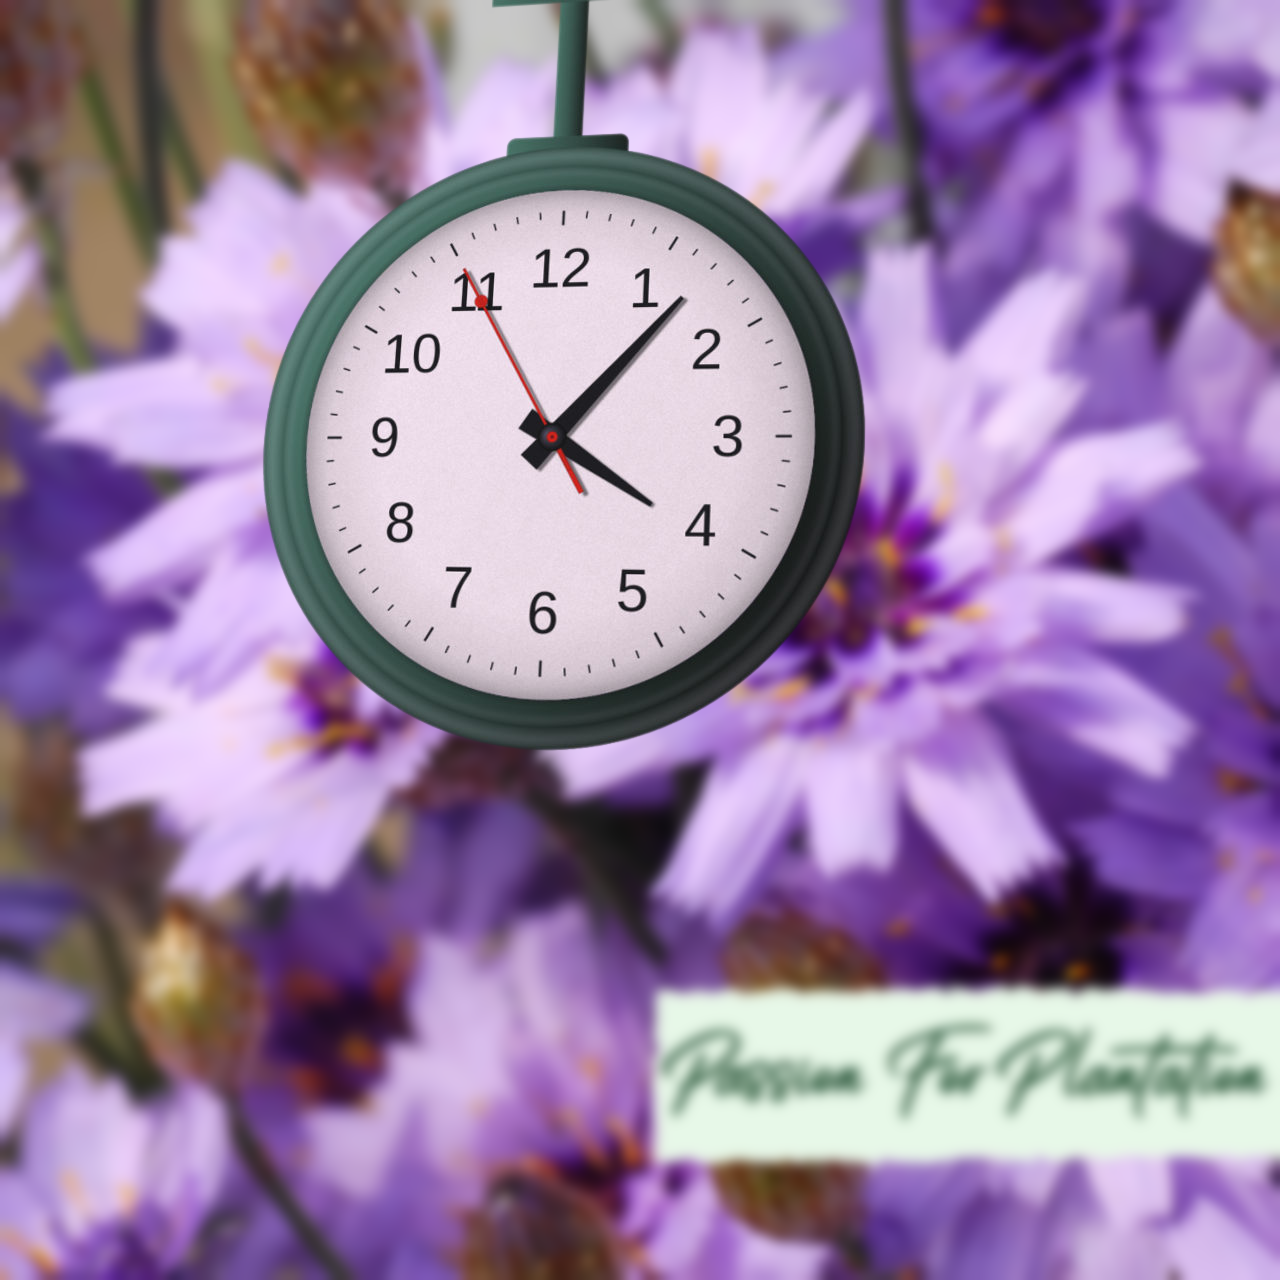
4.06.55
